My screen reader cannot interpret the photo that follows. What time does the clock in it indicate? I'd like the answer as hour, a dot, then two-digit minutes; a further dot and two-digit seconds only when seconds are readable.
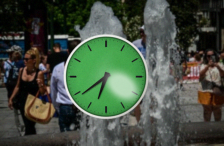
6.39
